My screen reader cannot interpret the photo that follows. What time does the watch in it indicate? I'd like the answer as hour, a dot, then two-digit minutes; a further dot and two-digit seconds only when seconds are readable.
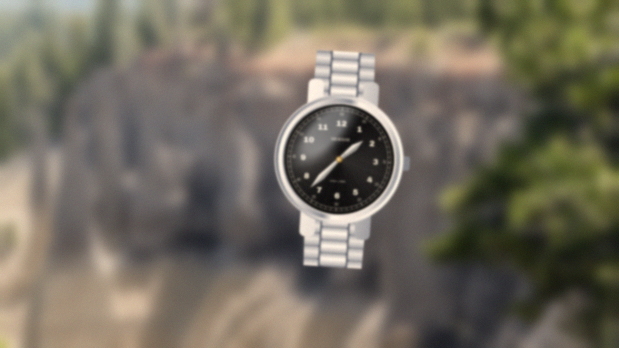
1.37
